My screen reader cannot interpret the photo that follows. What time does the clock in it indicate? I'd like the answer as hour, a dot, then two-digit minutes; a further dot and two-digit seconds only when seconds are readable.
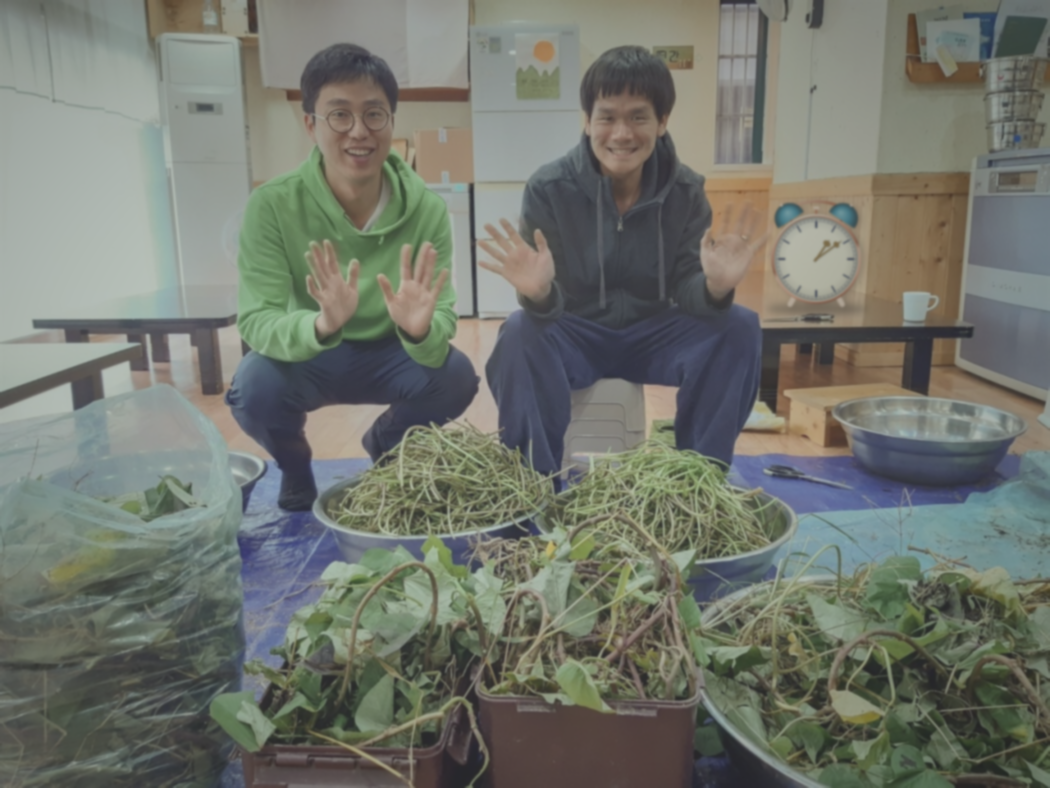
1.09
